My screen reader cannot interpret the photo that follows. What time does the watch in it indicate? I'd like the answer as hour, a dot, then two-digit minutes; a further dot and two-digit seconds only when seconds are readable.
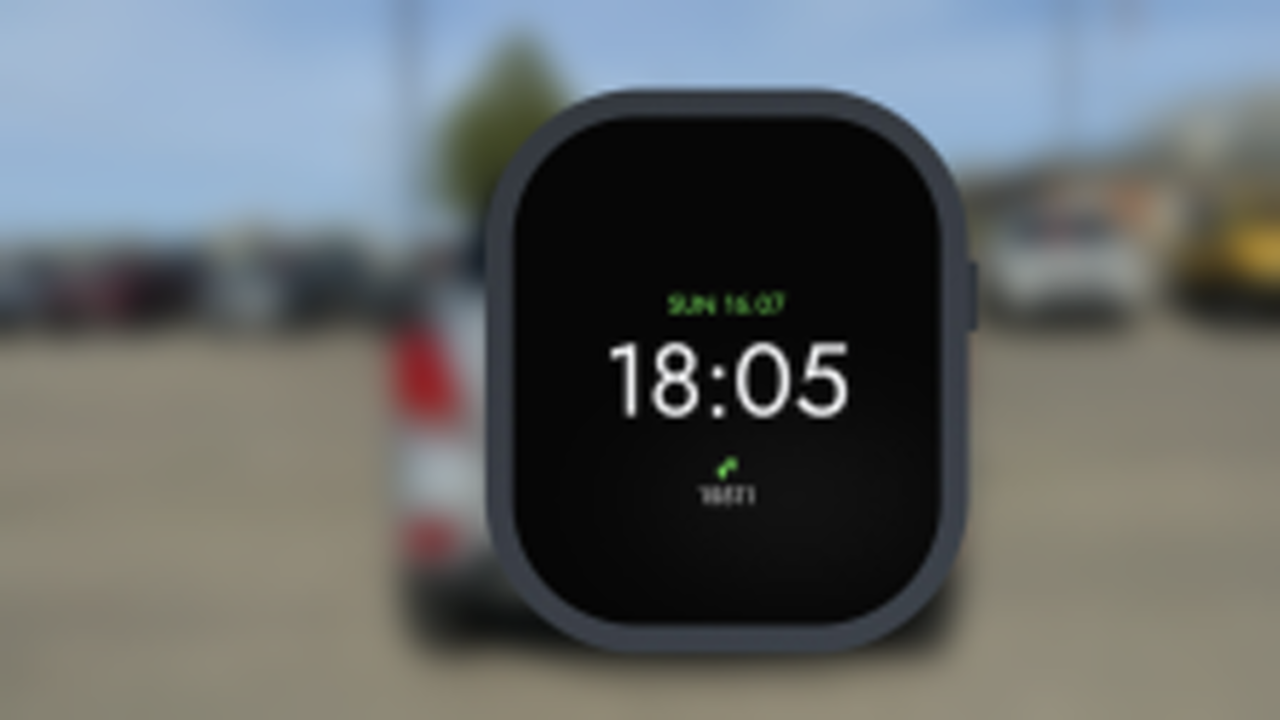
18.05
